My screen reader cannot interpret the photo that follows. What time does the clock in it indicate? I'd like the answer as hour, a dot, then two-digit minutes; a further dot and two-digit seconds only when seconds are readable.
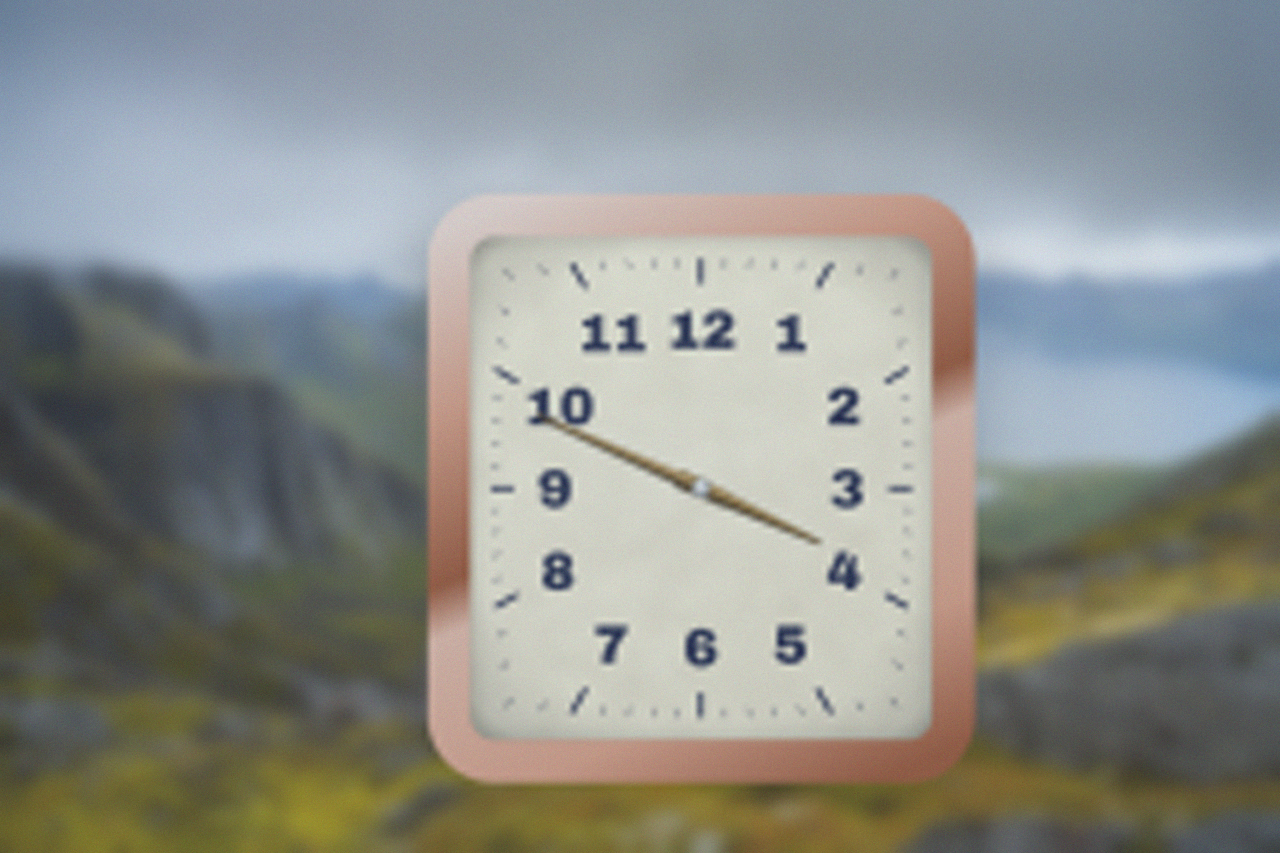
3.49
